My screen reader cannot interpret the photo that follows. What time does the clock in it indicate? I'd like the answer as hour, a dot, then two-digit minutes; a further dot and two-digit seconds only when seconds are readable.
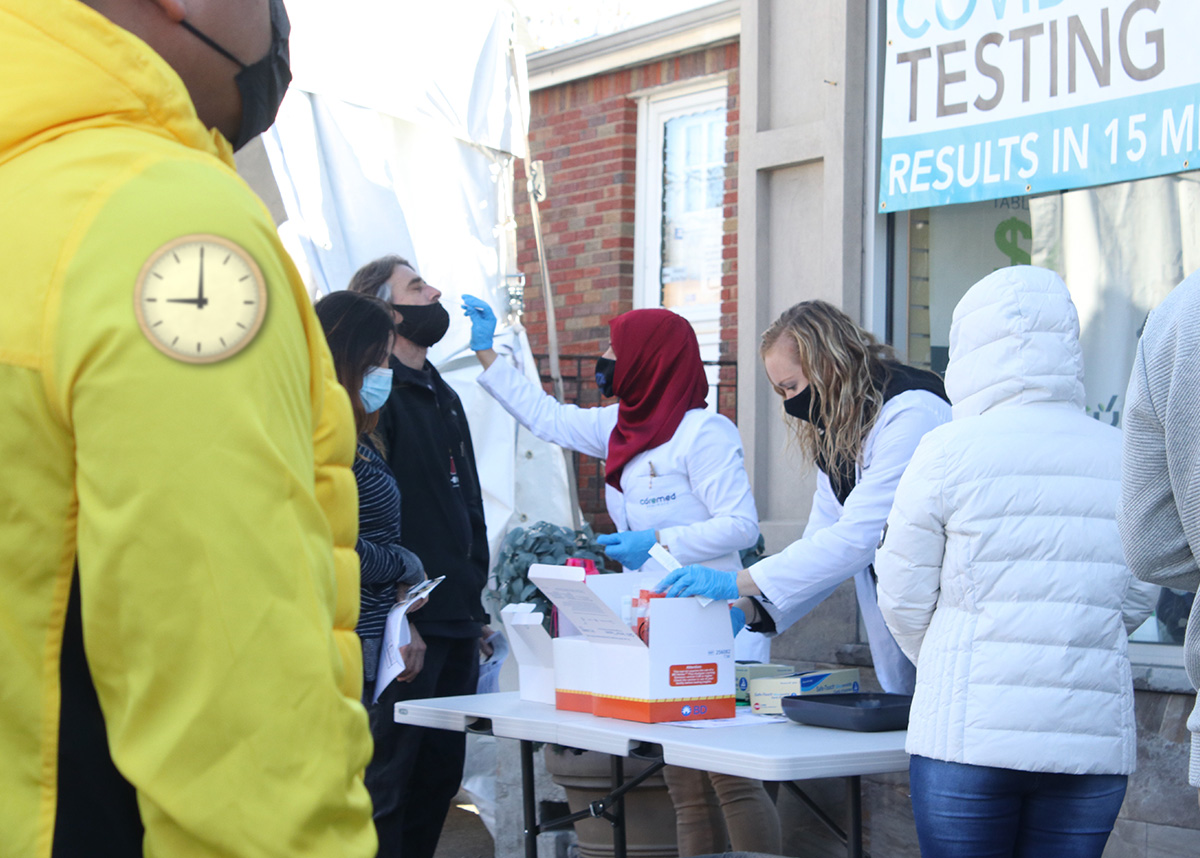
9.00
